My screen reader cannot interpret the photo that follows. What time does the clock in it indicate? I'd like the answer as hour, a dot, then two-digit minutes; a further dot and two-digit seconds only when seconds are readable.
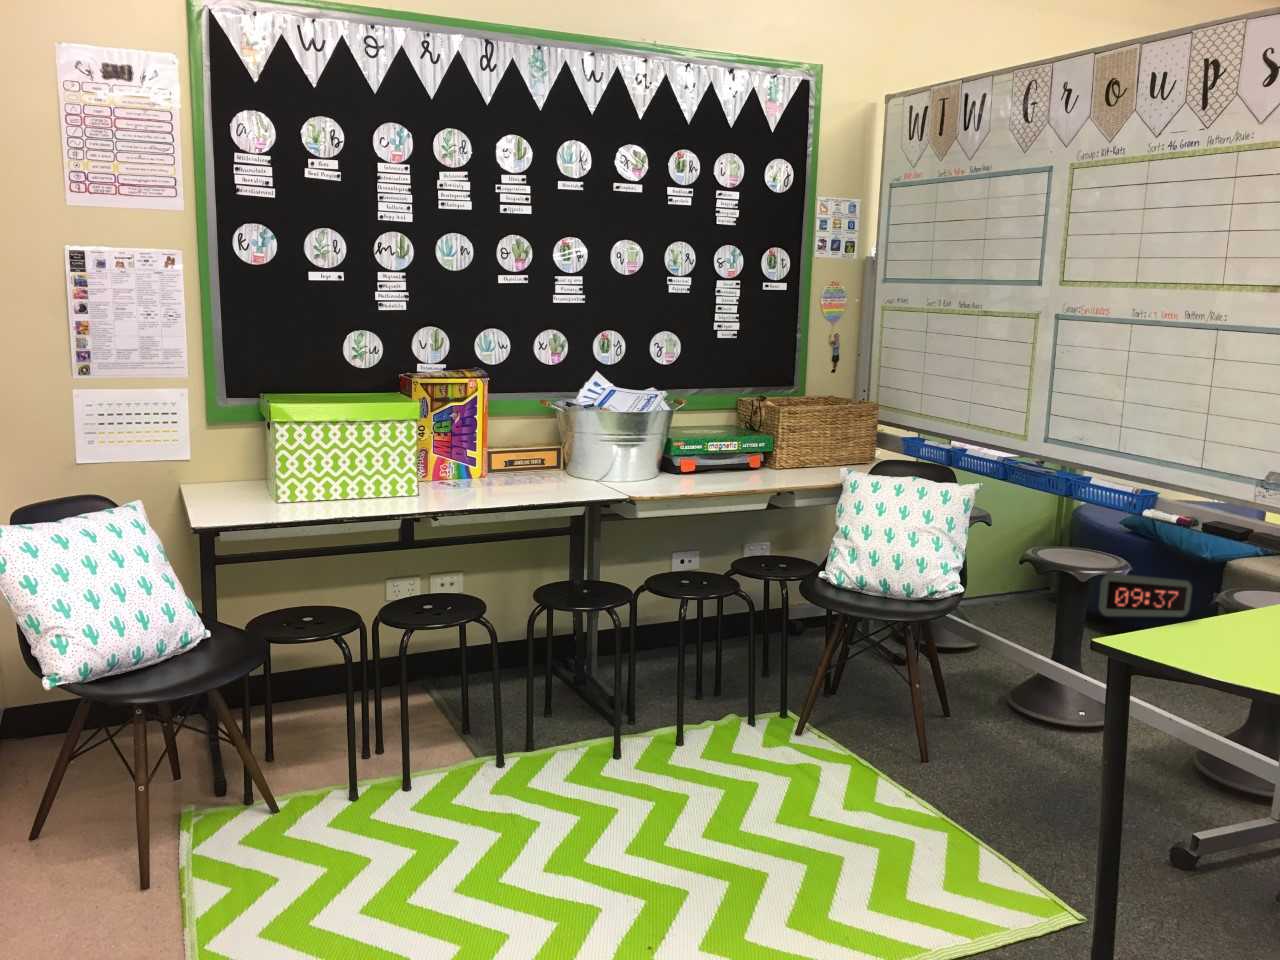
9.37
